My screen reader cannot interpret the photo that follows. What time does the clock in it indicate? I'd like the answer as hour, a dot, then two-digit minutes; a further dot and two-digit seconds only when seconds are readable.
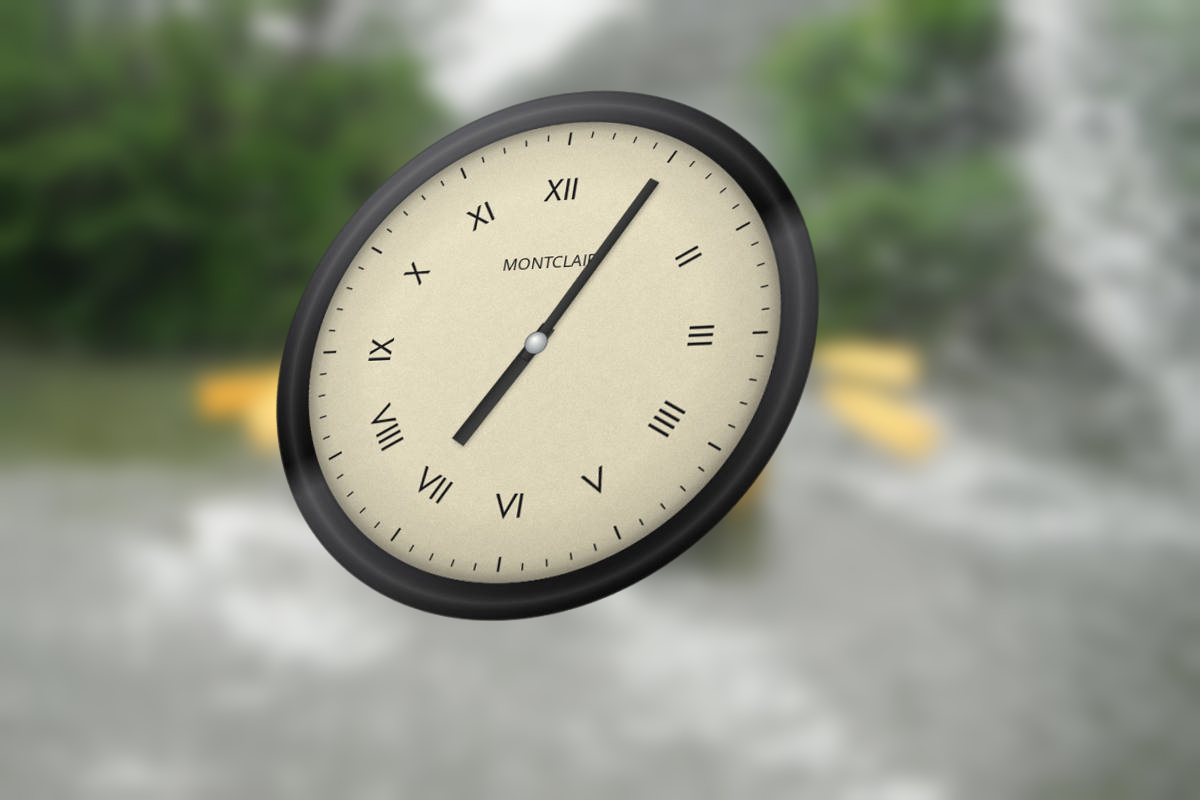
7.05
